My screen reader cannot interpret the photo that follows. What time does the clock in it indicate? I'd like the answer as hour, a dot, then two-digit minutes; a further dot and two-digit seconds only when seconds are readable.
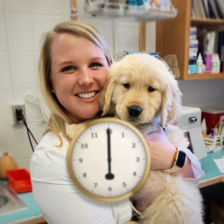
6.00
